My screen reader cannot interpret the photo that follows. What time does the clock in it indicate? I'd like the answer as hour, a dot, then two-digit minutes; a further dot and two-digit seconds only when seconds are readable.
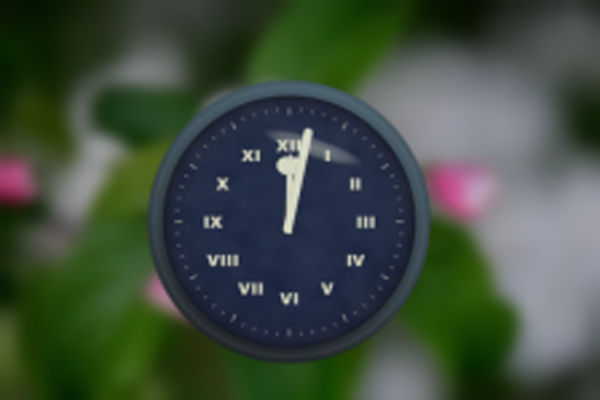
12.02
